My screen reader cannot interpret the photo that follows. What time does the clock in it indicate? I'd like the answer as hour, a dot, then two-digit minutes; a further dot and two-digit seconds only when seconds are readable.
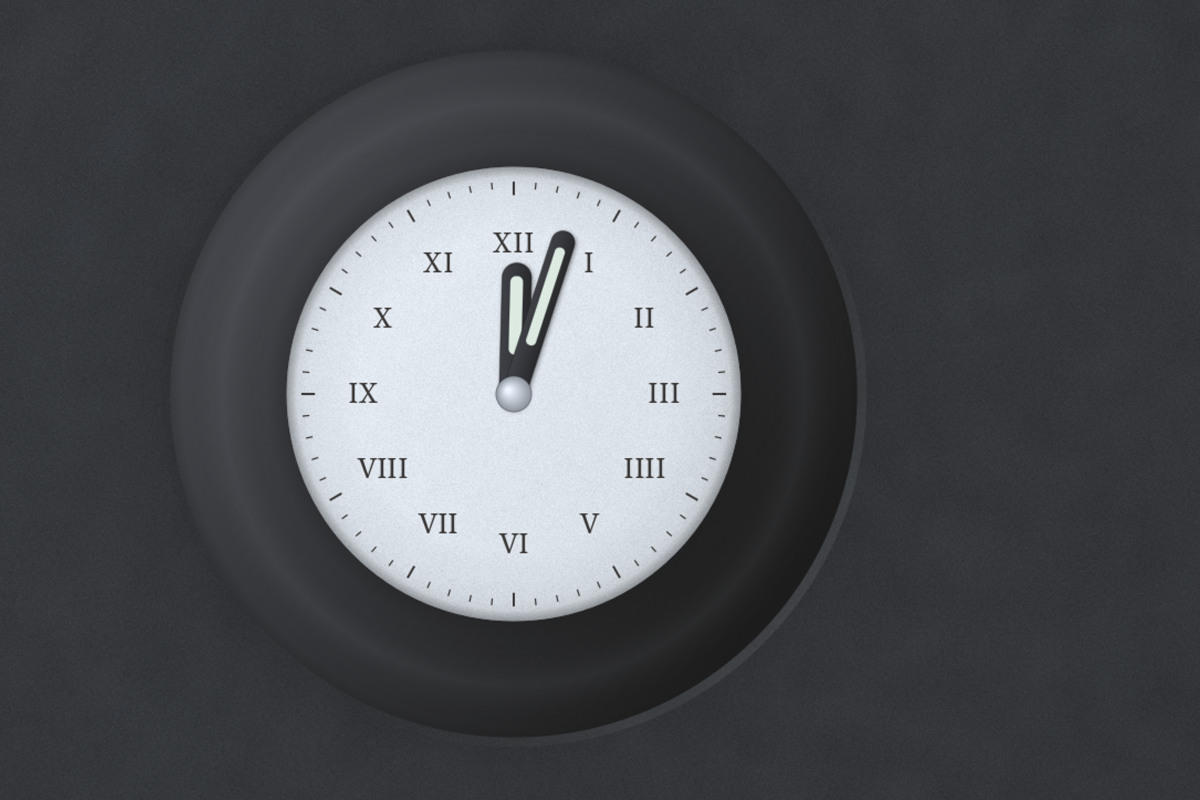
12.03
